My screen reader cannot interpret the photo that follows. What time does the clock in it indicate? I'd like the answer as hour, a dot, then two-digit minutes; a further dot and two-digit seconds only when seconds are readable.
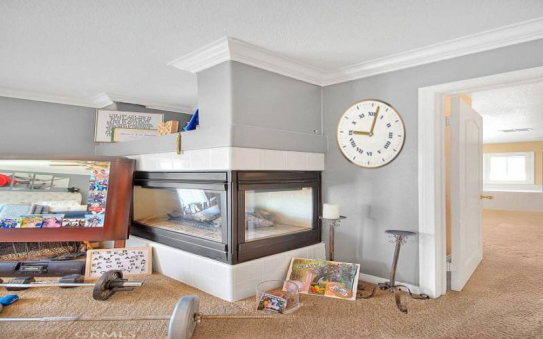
9.02
